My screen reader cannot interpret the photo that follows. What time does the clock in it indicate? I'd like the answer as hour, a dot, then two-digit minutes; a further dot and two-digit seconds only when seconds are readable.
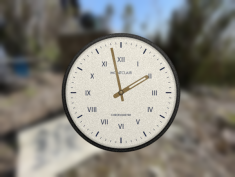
1.58
